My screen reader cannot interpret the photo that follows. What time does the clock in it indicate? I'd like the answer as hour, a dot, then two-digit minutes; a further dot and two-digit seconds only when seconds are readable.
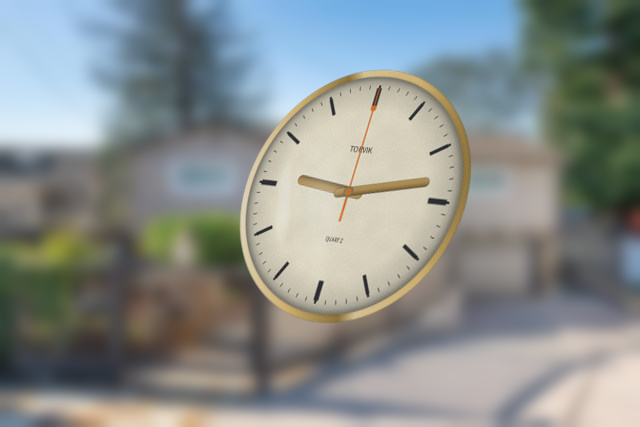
9.13.00
